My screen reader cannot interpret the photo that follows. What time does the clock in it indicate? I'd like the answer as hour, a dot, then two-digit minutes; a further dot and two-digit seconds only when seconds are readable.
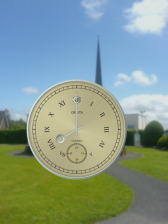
8.00
